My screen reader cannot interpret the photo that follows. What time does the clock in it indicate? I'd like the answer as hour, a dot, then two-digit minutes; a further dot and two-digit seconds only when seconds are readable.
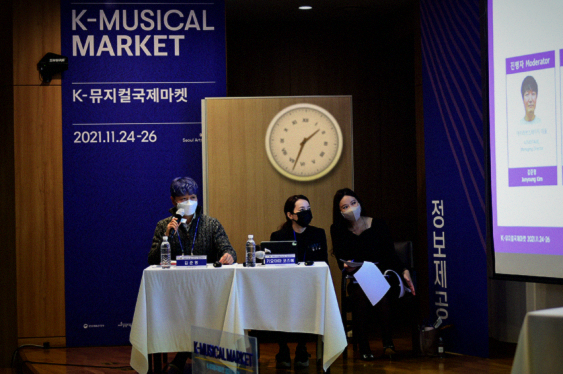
1.33
